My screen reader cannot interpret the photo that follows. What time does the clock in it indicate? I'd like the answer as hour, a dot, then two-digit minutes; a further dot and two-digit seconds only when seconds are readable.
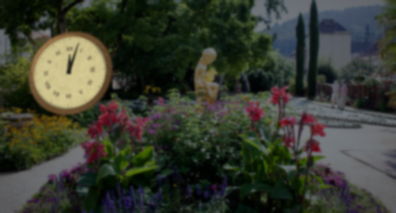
12.03
